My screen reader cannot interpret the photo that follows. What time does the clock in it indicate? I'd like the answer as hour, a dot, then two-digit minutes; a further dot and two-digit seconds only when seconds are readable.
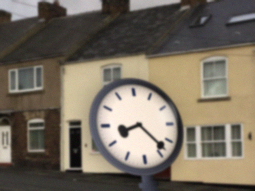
8.23
